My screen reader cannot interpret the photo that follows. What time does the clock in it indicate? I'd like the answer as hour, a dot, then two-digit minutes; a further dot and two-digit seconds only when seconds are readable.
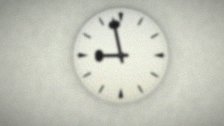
8.58
